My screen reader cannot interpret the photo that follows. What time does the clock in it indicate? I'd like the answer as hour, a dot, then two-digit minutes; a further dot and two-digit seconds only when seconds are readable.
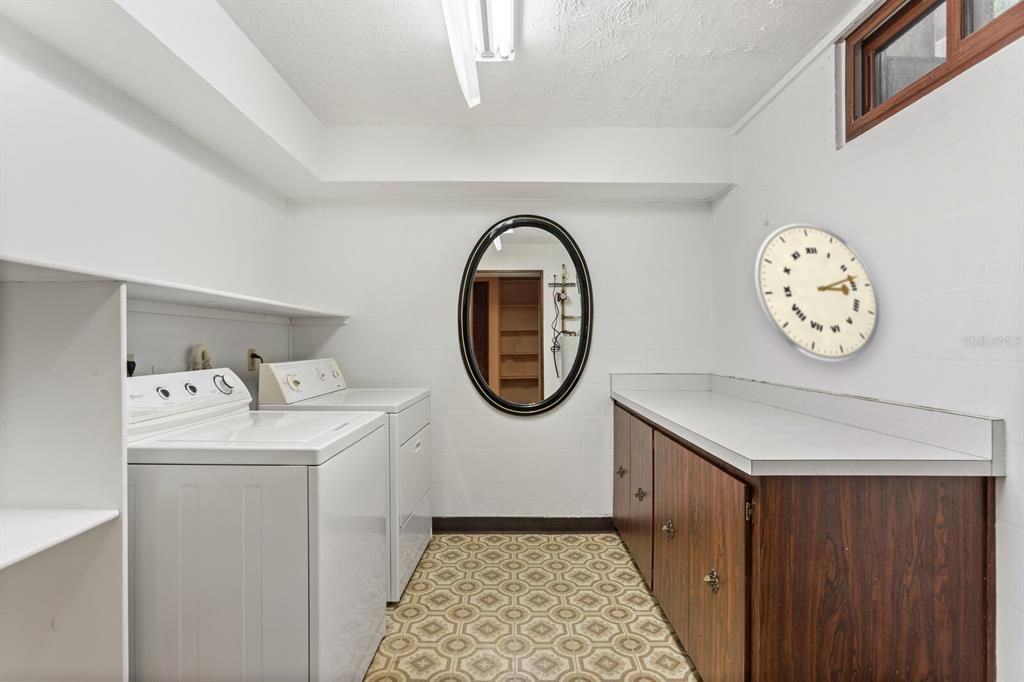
3.13
